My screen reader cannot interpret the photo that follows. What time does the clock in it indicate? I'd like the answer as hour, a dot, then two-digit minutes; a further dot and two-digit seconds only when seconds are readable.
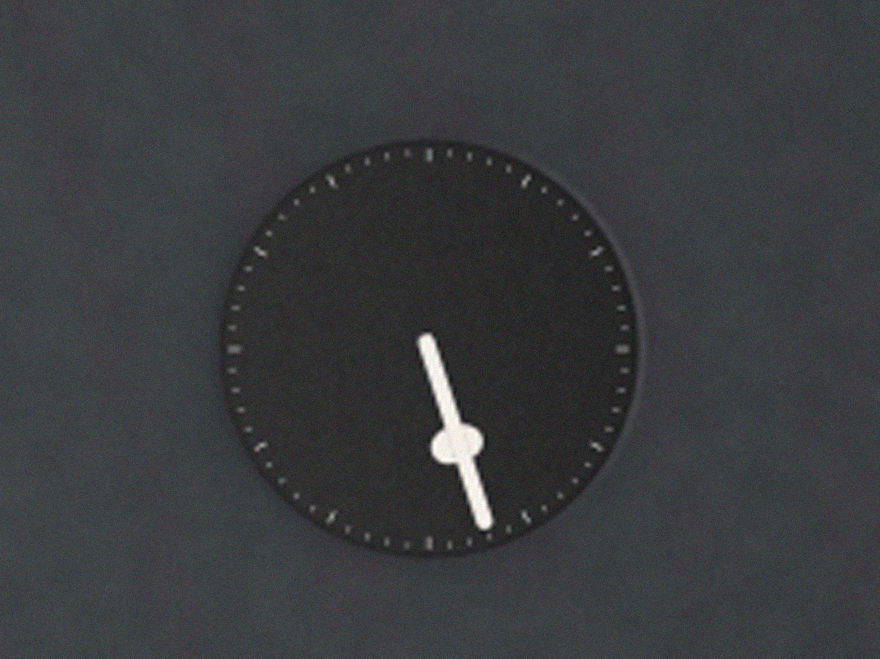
5.27
